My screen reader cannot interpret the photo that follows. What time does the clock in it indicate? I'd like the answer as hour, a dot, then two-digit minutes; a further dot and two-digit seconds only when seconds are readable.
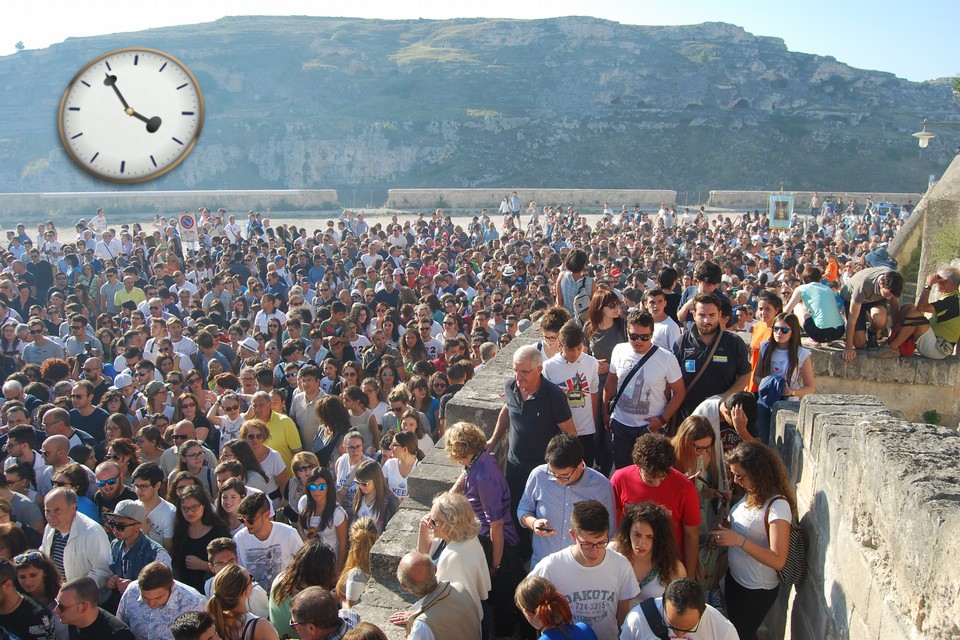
3.54
